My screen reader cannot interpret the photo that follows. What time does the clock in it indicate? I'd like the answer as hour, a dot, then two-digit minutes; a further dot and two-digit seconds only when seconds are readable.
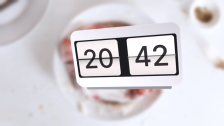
20.42
